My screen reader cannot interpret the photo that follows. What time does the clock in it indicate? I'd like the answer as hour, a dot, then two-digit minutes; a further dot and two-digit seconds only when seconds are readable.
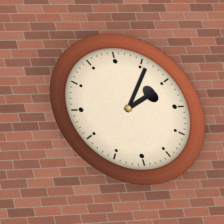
2.06
